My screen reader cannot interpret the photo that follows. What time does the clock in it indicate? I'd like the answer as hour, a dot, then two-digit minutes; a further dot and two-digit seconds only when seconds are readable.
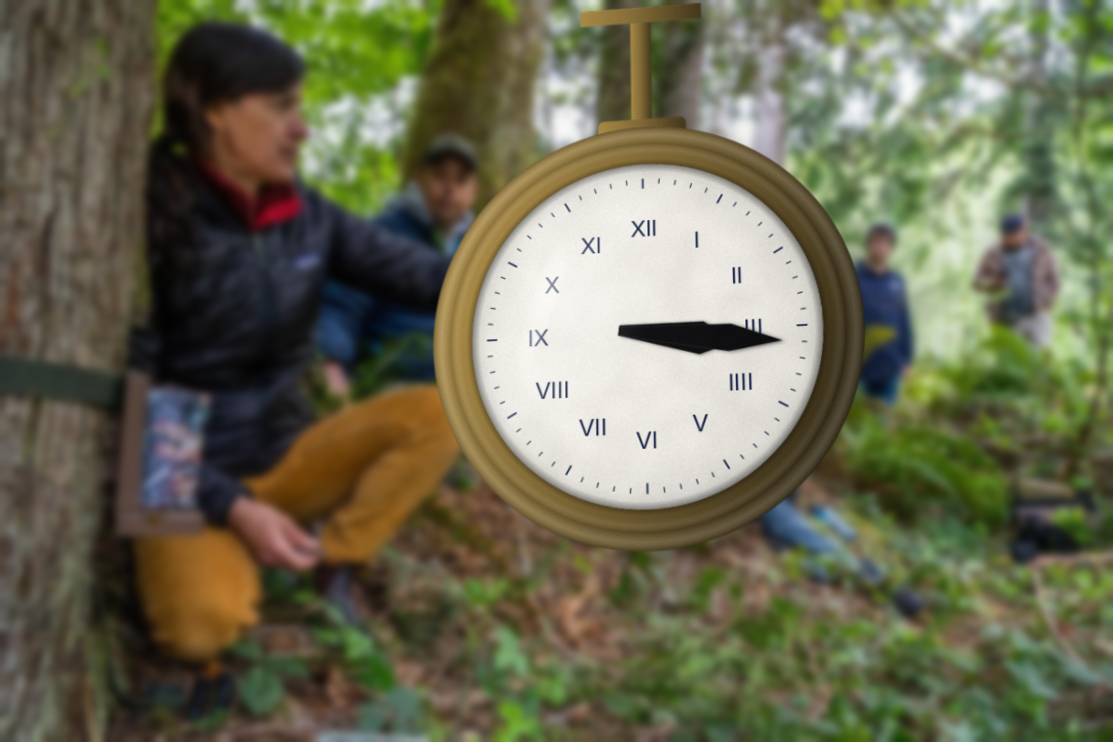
3.16
